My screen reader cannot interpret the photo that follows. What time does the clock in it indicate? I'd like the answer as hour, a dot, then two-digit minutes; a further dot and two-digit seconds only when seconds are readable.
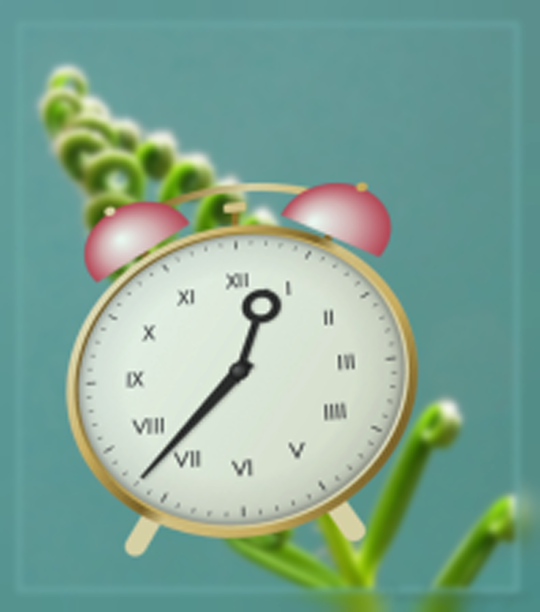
12.37
